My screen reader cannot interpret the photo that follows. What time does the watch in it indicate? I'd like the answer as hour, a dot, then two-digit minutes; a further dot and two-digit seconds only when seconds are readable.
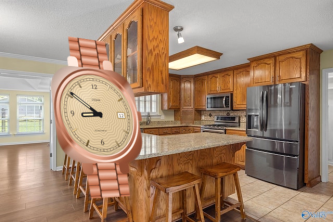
8.51
